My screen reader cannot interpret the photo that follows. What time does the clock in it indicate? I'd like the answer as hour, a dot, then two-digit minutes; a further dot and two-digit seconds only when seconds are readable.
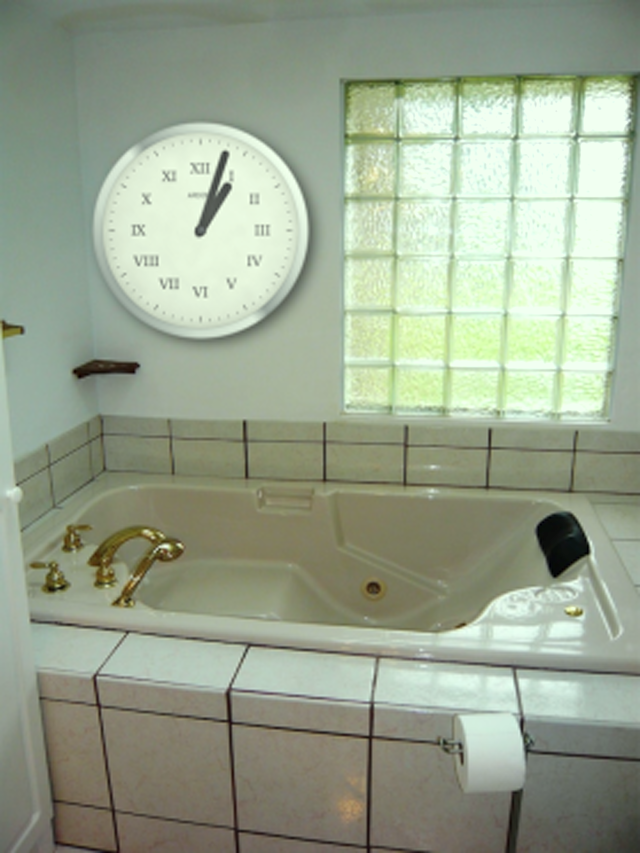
1.03
